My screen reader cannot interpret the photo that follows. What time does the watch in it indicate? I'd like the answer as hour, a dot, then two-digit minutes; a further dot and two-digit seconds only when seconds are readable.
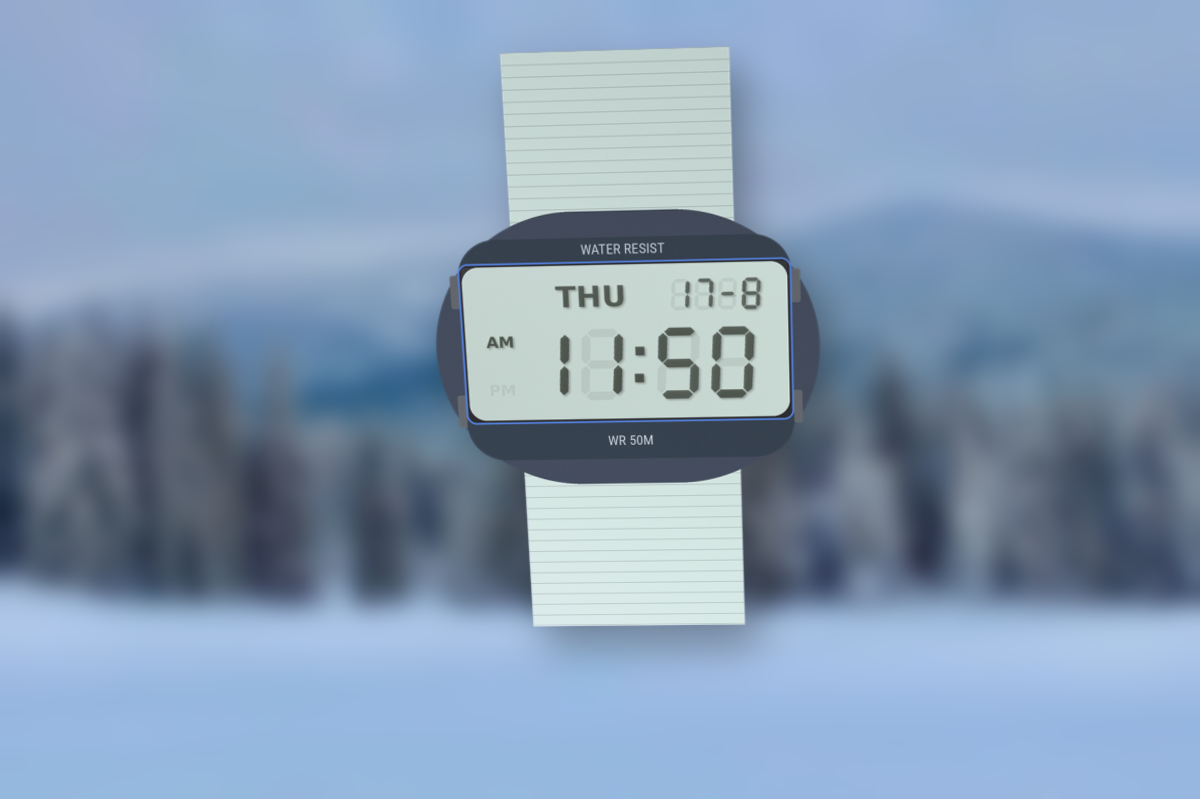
11.50
